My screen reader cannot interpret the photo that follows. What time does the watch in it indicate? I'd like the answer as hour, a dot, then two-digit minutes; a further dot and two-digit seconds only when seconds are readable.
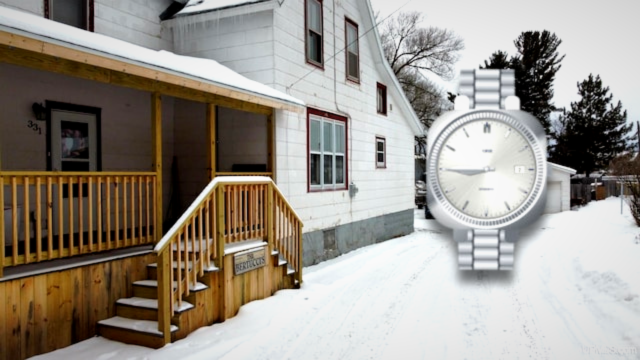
8.45
